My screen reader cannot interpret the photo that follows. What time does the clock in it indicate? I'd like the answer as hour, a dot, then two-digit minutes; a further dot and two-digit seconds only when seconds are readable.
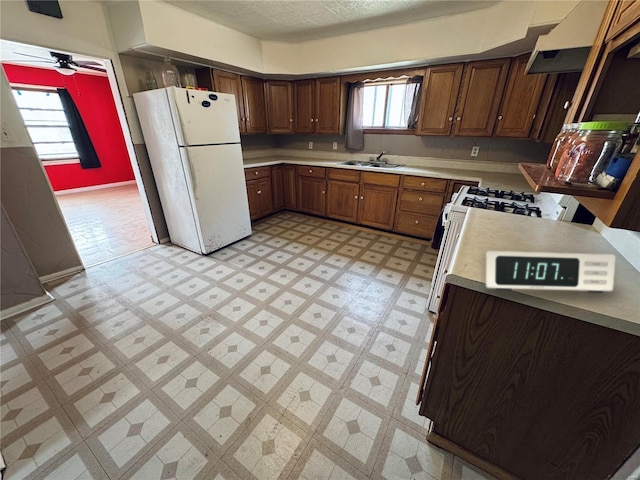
11.07
